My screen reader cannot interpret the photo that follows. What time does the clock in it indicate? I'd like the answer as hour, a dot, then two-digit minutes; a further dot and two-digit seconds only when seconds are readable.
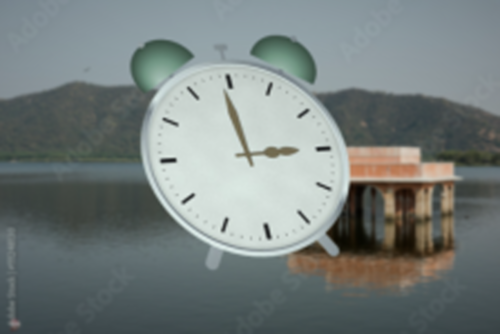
2.59
